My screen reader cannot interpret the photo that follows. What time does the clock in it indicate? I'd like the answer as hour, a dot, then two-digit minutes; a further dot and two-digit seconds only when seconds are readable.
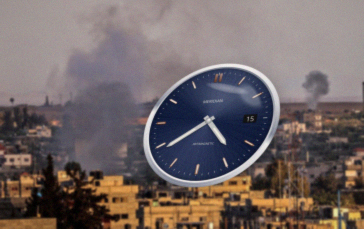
4.39
